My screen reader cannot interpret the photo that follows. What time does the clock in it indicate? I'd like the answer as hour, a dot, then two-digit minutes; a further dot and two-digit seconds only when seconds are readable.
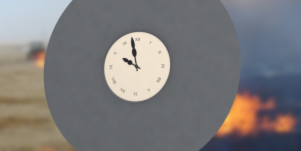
9.58
